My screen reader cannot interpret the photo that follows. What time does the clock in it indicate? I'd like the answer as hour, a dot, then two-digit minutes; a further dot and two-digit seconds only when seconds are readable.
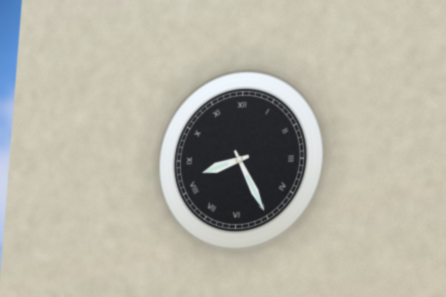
8.25
